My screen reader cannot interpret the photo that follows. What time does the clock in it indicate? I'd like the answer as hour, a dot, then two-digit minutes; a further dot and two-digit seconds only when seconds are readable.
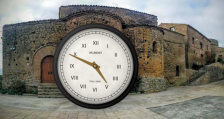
4.49
